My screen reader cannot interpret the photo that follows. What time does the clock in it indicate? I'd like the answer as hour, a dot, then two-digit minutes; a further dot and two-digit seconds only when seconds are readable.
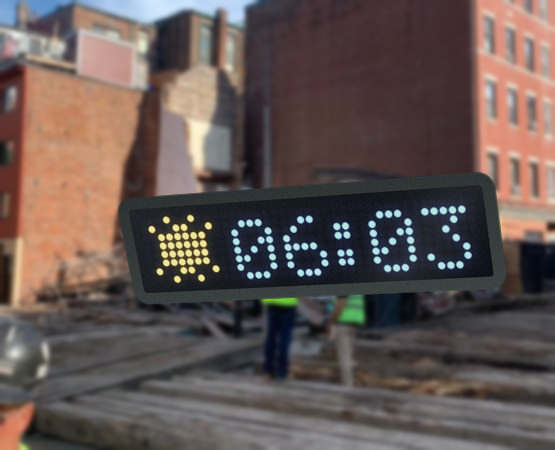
6.03
